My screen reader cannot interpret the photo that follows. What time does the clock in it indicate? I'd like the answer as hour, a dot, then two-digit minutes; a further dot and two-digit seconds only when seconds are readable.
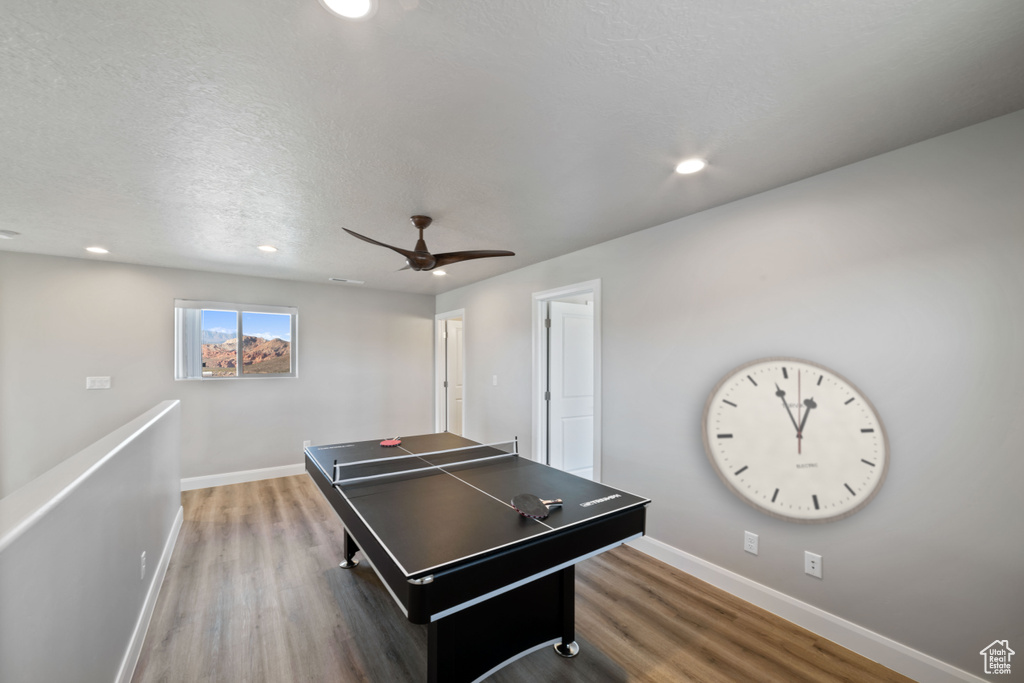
12.58.02
